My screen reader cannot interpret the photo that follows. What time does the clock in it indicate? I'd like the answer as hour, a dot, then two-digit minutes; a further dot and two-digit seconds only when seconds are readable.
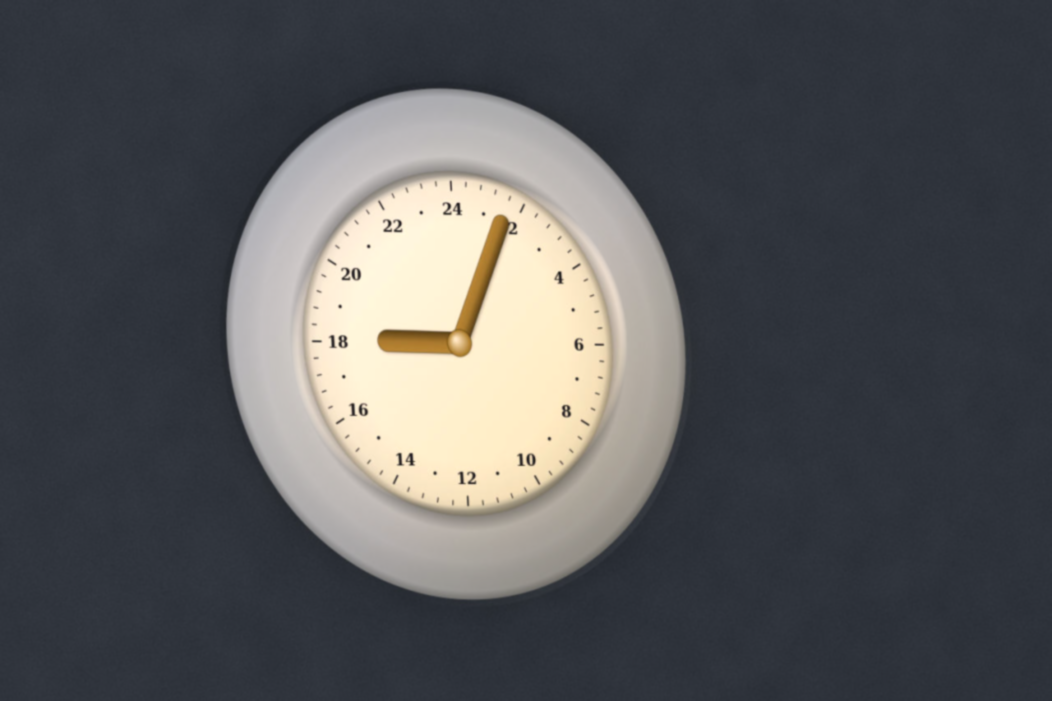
18.04
